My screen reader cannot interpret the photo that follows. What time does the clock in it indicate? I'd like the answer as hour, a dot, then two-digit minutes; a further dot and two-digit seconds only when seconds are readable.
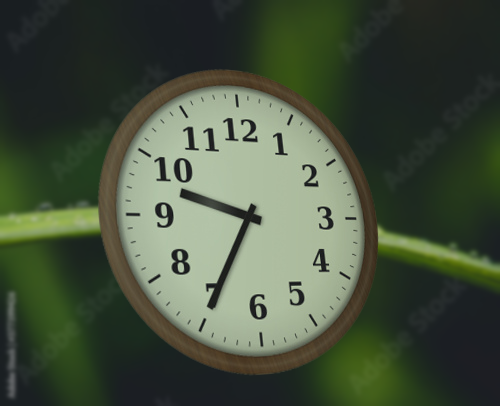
9.35
